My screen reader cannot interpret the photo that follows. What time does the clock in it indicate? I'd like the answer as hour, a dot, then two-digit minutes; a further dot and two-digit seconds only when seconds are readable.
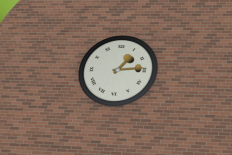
1.14
